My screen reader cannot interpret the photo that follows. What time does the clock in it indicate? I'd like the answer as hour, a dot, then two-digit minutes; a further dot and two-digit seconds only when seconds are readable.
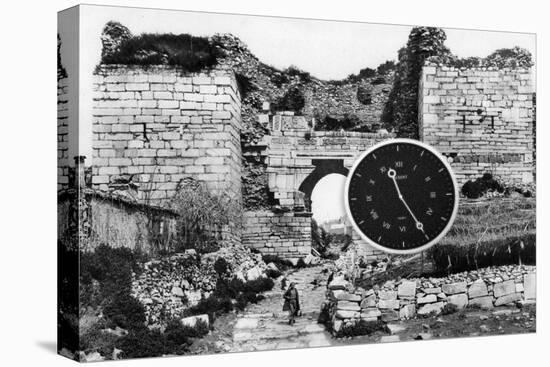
11.25
